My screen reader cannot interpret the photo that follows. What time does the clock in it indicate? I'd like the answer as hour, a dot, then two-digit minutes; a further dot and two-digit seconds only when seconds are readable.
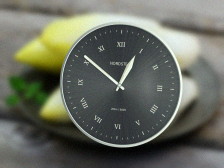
12.51
